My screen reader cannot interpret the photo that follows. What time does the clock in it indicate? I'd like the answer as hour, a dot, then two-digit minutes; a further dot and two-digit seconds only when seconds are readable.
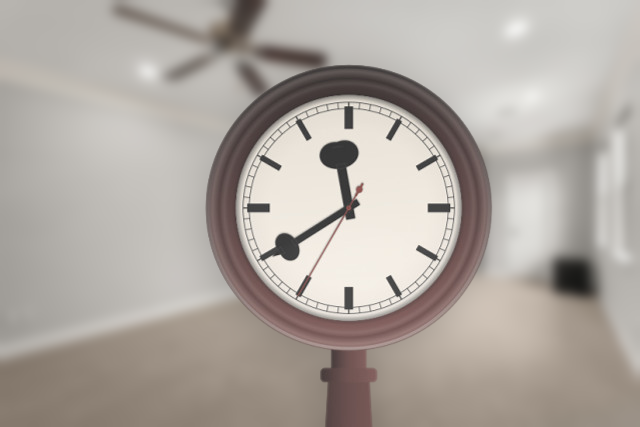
11.39.35
